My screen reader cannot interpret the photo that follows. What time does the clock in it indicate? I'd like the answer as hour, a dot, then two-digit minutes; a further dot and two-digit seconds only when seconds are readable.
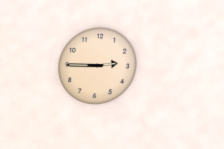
2.45
